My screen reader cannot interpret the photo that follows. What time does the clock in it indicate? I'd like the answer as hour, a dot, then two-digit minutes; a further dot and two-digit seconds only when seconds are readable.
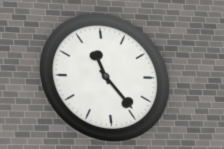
11.24
